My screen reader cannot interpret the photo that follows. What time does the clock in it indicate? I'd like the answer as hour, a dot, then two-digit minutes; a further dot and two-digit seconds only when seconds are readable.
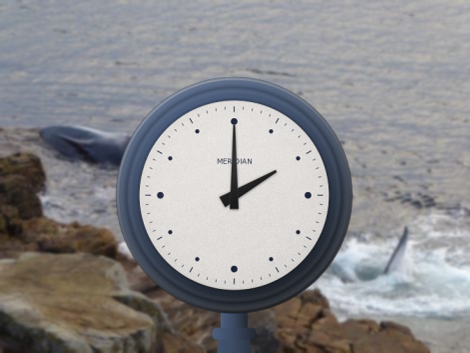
2.00
